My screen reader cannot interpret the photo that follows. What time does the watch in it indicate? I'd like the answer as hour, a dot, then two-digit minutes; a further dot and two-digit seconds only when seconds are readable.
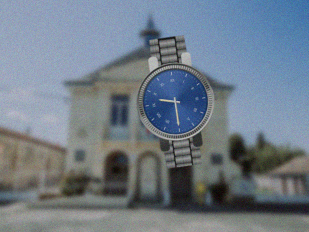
9.30
